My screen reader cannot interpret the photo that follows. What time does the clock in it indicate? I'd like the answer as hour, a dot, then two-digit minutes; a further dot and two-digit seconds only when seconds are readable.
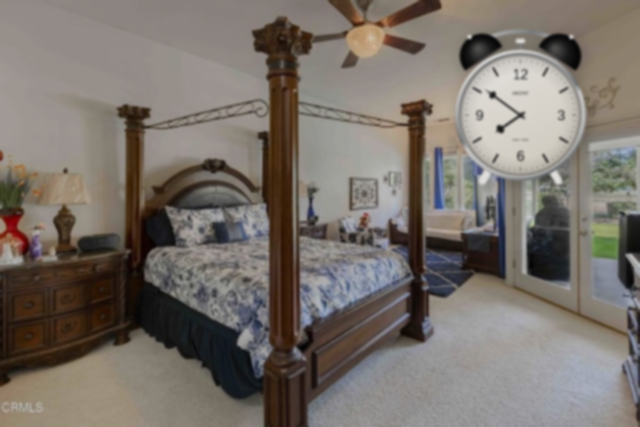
7.51
